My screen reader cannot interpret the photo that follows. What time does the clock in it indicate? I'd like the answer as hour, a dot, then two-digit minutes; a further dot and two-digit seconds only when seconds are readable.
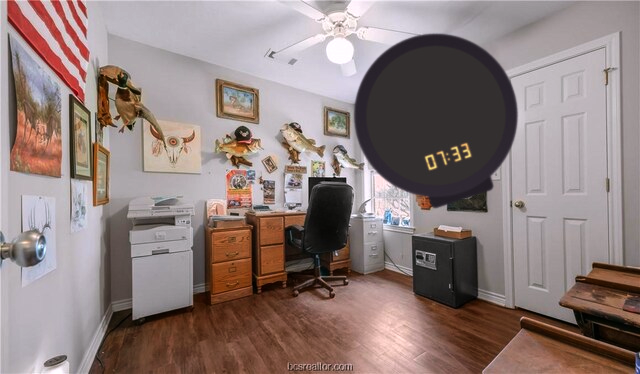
7.33
